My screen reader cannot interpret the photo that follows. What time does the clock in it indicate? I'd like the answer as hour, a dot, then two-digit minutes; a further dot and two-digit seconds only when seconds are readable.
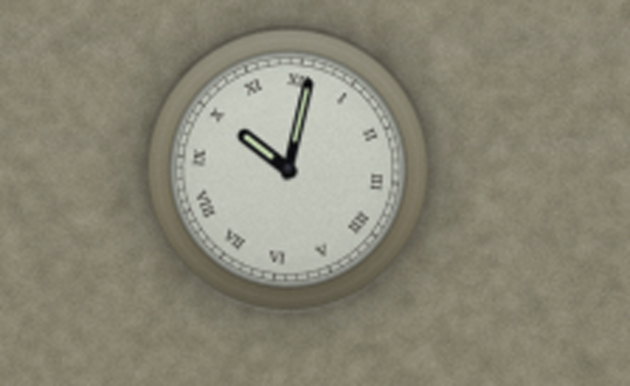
10.01
